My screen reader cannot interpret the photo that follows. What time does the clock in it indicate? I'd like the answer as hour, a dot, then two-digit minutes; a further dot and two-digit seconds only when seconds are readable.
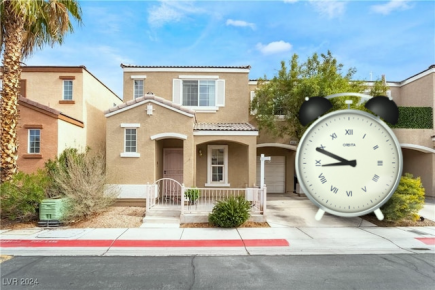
8.49
